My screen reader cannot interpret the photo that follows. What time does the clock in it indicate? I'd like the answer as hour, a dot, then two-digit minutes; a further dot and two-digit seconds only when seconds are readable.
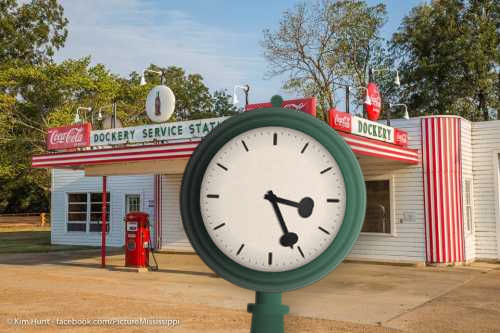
3.26
